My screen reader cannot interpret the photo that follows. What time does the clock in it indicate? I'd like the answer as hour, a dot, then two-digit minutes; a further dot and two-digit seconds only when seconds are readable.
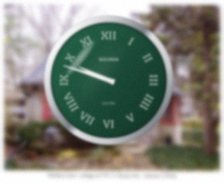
9.48
